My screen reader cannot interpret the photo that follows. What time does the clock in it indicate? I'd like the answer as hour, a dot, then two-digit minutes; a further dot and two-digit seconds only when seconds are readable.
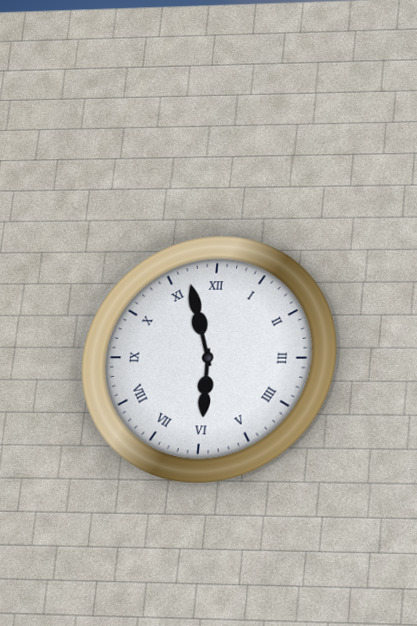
5.57
